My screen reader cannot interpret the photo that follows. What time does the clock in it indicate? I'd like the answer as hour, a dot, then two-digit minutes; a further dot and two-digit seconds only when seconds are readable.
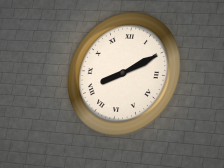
8.10
